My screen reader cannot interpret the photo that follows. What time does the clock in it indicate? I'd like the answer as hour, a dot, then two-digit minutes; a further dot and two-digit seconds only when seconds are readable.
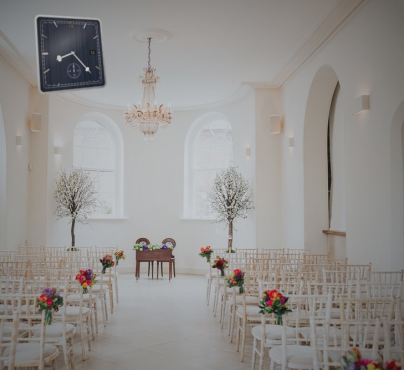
8.23
